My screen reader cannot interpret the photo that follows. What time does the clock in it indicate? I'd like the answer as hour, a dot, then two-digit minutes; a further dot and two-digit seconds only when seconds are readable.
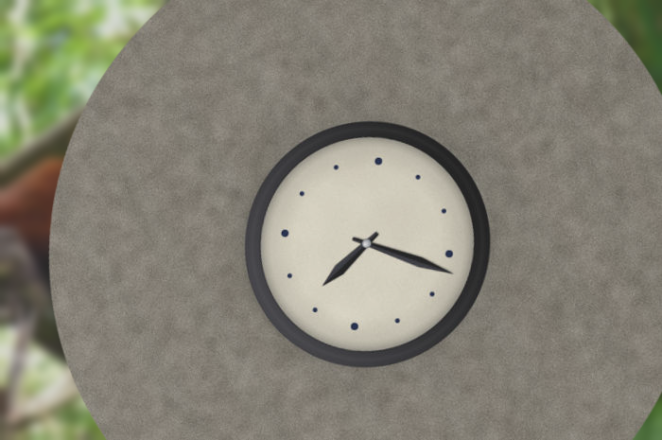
7.17
